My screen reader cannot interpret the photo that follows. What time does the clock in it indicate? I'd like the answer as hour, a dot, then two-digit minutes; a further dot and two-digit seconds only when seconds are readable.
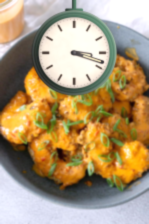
3.18
